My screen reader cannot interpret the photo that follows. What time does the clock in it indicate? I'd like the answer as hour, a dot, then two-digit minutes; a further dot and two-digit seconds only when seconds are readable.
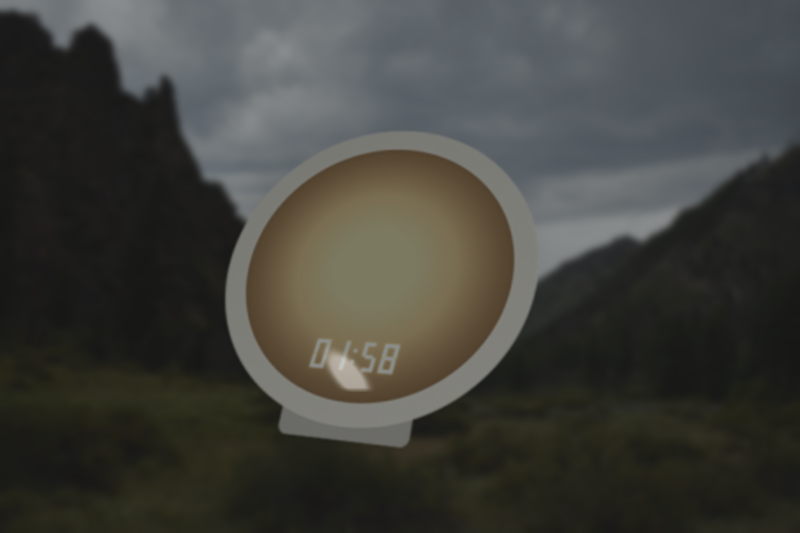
1.58
